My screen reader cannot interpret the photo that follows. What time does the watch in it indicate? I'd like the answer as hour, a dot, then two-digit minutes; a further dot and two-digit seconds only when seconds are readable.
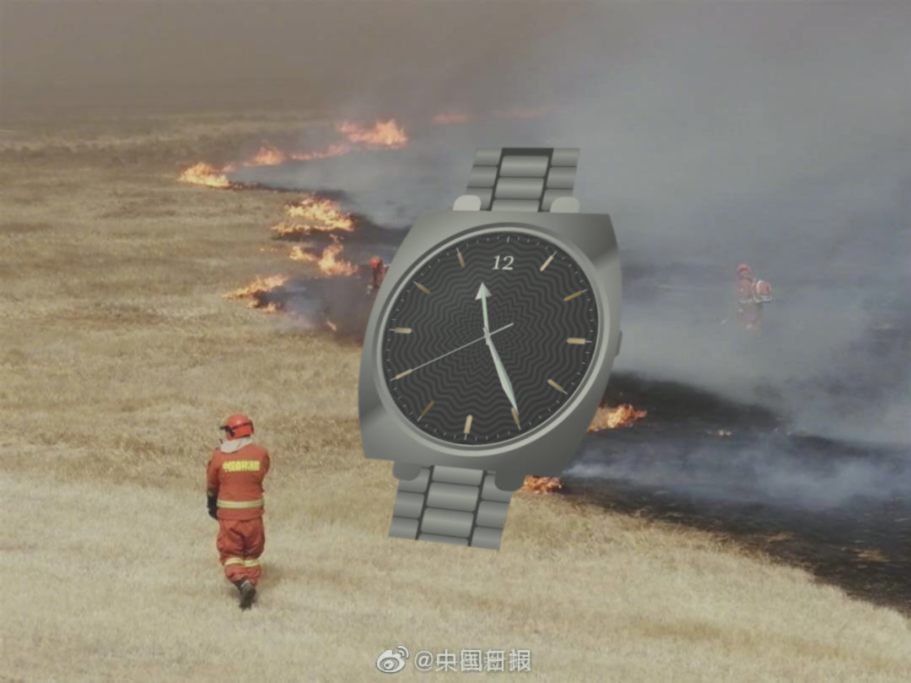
11.24.40
